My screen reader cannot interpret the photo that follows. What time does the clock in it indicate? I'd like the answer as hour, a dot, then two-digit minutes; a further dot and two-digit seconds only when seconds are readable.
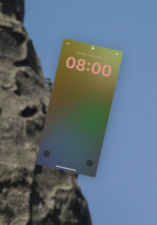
8.00
